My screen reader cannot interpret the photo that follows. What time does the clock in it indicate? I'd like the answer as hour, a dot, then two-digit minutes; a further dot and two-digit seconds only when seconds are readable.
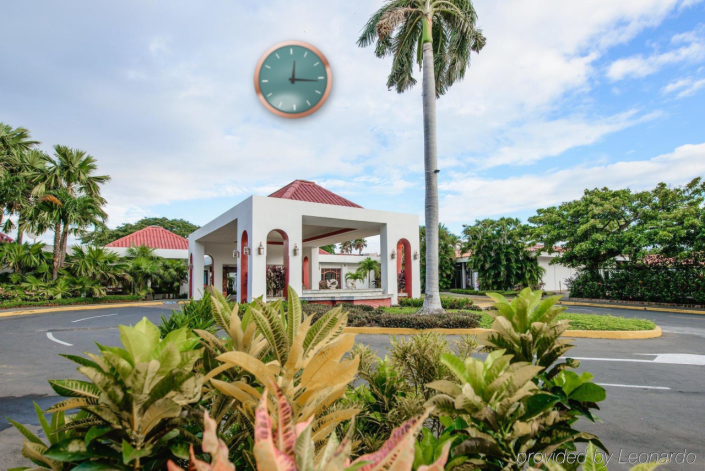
12.16
